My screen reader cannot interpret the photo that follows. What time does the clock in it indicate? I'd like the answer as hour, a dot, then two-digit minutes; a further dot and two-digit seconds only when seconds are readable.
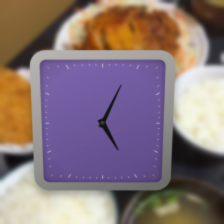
5.04
